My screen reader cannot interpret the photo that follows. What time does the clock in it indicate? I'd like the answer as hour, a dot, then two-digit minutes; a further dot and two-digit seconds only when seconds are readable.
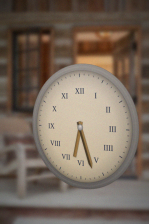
6.27
